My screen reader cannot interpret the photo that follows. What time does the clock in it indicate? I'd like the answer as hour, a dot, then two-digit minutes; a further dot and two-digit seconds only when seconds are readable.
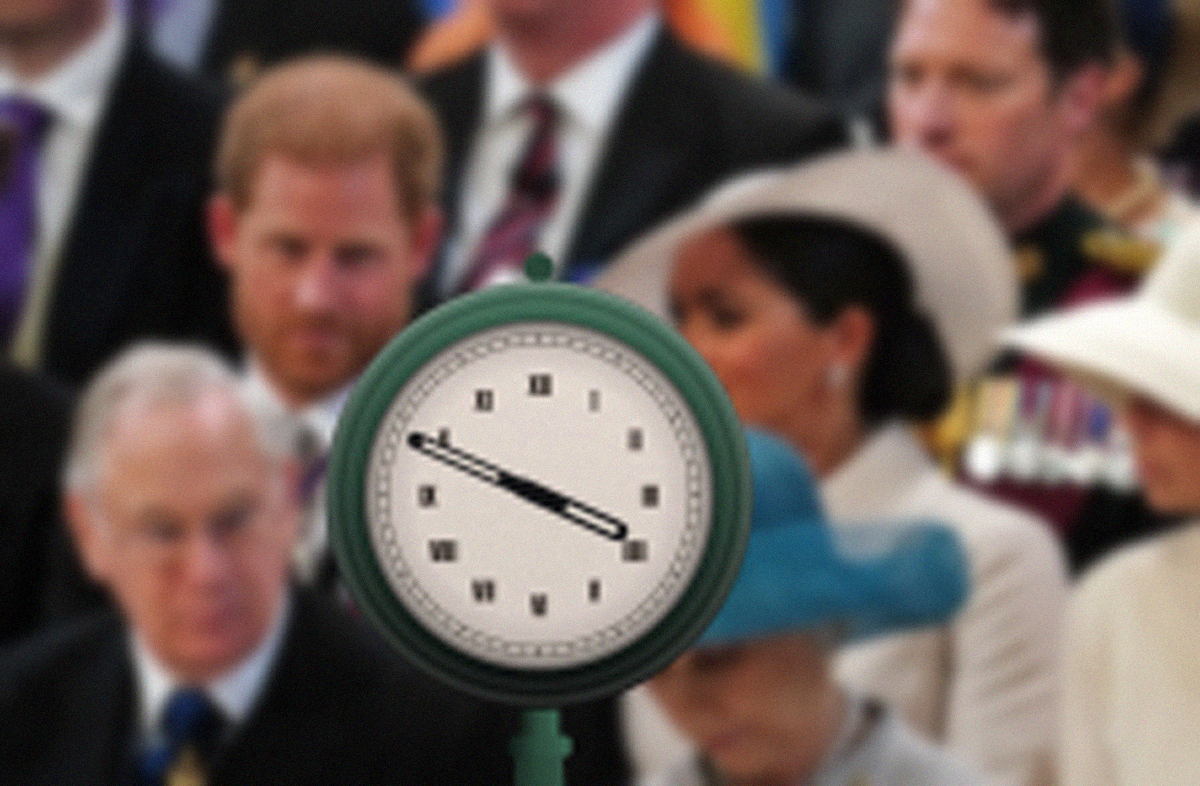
3.49
